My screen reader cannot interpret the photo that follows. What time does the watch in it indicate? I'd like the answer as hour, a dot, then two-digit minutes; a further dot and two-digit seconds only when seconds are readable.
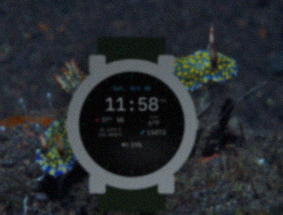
11.58
